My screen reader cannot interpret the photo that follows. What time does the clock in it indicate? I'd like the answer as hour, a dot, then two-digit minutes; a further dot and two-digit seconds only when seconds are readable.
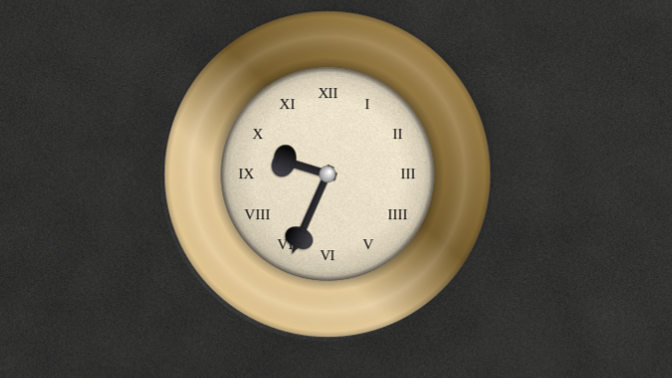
9.34
